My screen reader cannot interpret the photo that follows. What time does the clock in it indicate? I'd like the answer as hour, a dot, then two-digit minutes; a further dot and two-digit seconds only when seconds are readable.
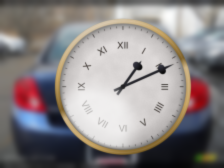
1.11
